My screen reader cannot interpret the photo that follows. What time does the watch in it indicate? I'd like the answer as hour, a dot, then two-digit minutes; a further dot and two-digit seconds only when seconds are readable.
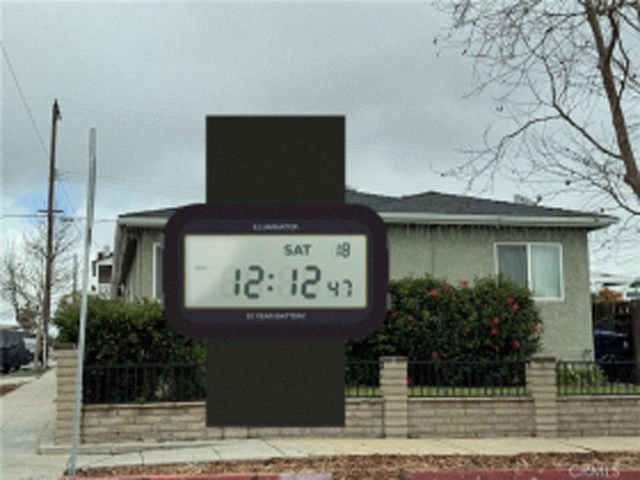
12.12.47
